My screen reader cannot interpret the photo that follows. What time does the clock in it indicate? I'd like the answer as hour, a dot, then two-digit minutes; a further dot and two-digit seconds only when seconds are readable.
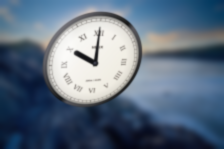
10.00
